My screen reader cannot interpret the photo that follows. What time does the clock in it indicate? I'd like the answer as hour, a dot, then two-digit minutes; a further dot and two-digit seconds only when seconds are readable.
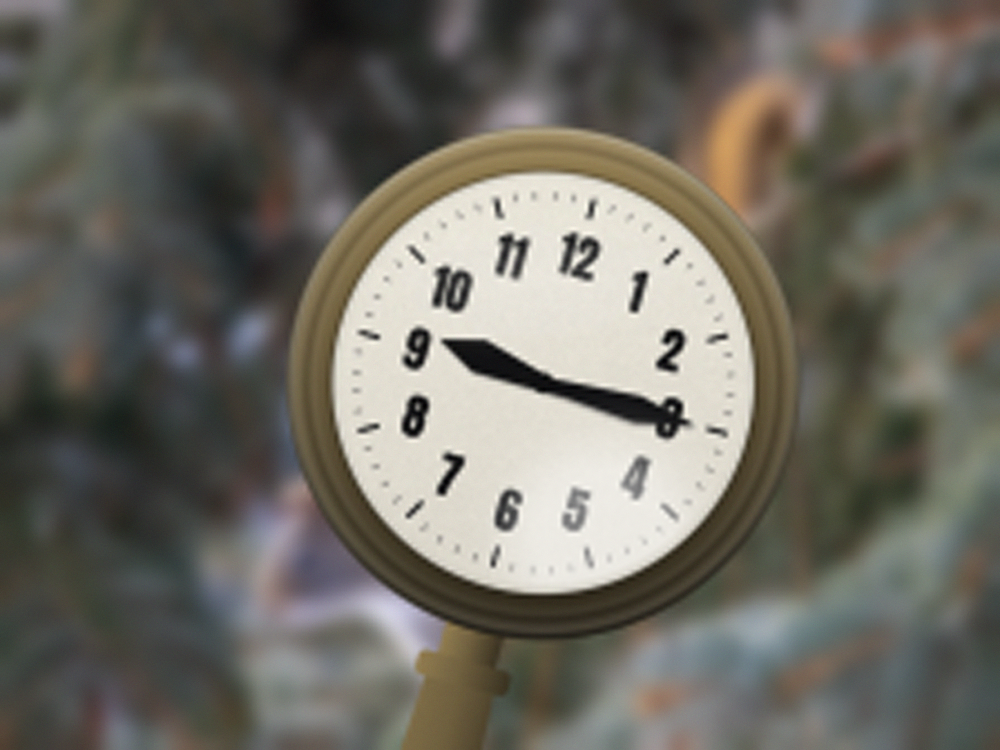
9.15
